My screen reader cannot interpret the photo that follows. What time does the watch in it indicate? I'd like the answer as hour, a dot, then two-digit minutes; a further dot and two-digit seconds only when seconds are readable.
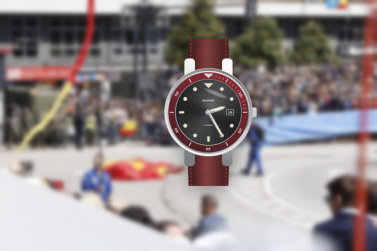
2.25
